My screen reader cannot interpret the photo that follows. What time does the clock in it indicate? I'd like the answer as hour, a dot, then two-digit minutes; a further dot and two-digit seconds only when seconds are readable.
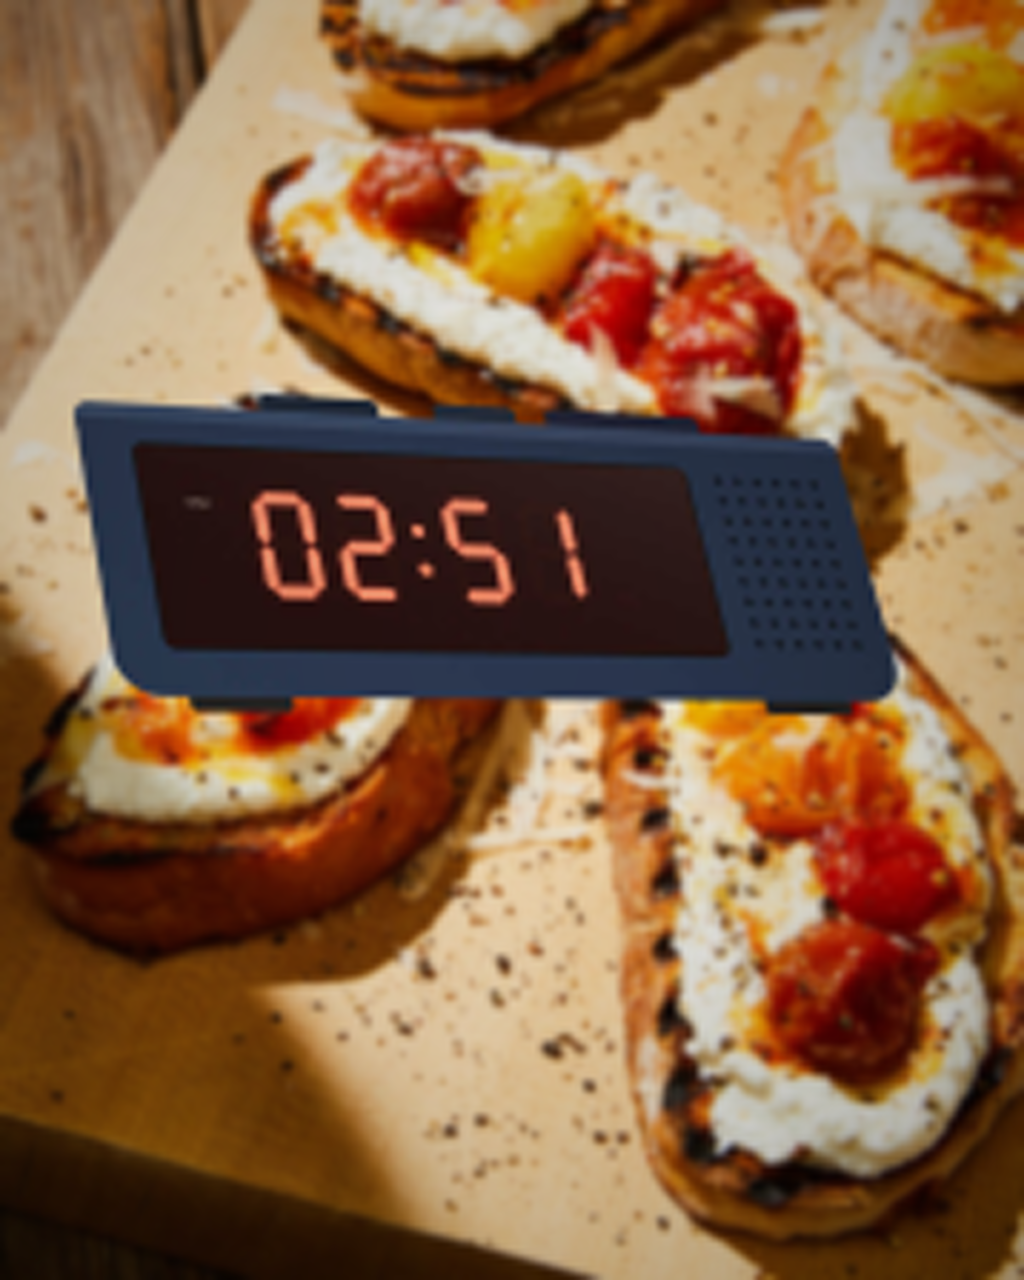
2.51
